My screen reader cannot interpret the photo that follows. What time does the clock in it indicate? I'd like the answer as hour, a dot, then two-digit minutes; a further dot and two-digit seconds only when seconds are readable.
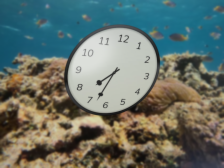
7.33
